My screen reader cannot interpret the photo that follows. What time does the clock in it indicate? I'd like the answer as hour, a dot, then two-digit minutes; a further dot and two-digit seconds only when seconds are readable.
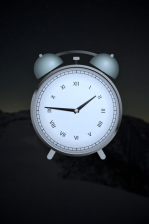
1.46
